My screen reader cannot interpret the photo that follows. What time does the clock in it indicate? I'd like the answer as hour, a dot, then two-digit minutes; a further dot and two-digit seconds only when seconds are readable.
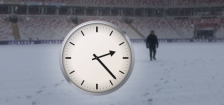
2.23
